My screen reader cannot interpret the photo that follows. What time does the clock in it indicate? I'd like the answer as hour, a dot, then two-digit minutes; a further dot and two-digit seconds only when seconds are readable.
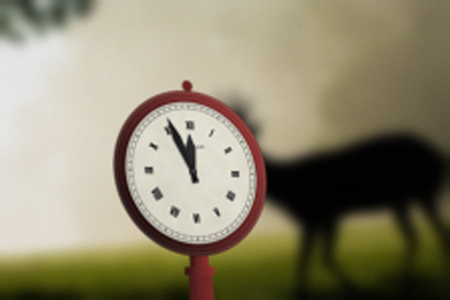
11.56
